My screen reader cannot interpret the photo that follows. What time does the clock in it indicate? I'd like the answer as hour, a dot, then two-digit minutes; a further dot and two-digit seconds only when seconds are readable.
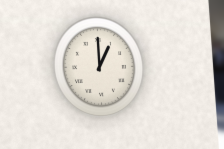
1.00
